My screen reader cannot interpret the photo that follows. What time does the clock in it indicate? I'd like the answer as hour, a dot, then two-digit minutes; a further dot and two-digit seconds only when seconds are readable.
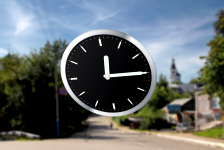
12.15
